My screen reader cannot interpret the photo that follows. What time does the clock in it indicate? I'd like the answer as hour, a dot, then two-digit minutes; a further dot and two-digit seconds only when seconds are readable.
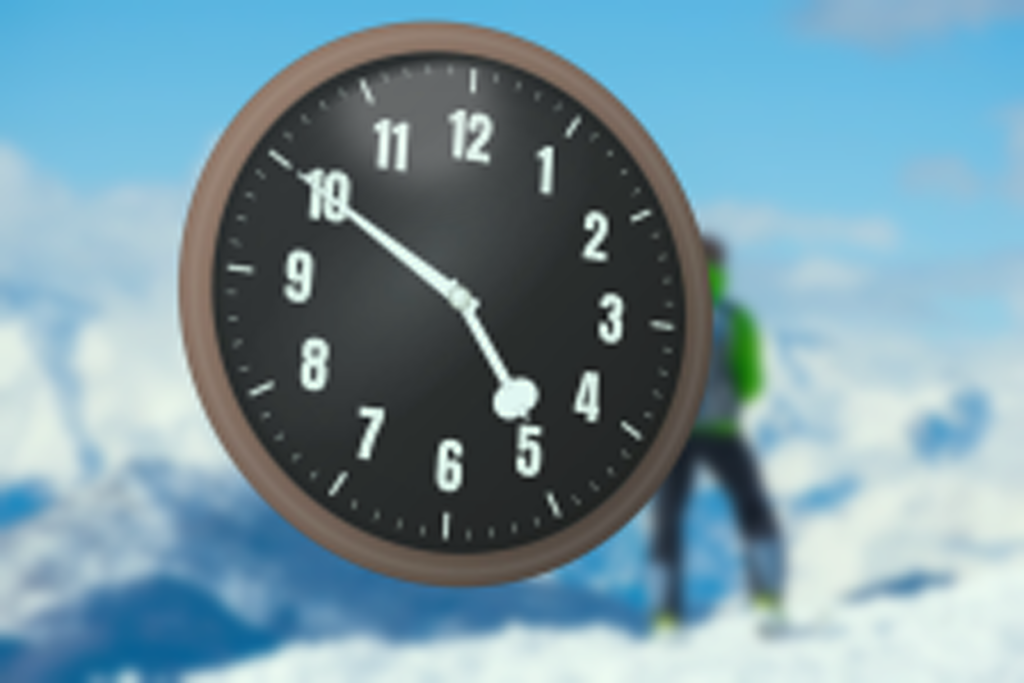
4.50
